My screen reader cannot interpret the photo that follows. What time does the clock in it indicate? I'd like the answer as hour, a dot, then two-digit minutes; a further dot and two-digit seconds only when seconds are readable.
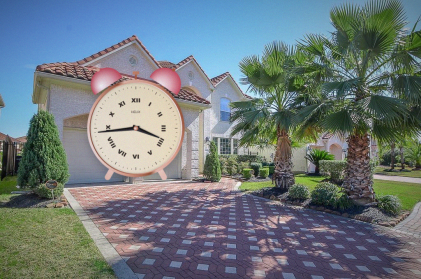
3.44
